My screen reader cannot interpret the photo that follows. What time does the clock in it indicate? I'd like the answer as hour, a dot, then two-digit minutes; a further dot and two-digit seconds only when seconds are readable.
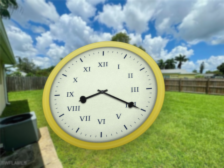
8.20
